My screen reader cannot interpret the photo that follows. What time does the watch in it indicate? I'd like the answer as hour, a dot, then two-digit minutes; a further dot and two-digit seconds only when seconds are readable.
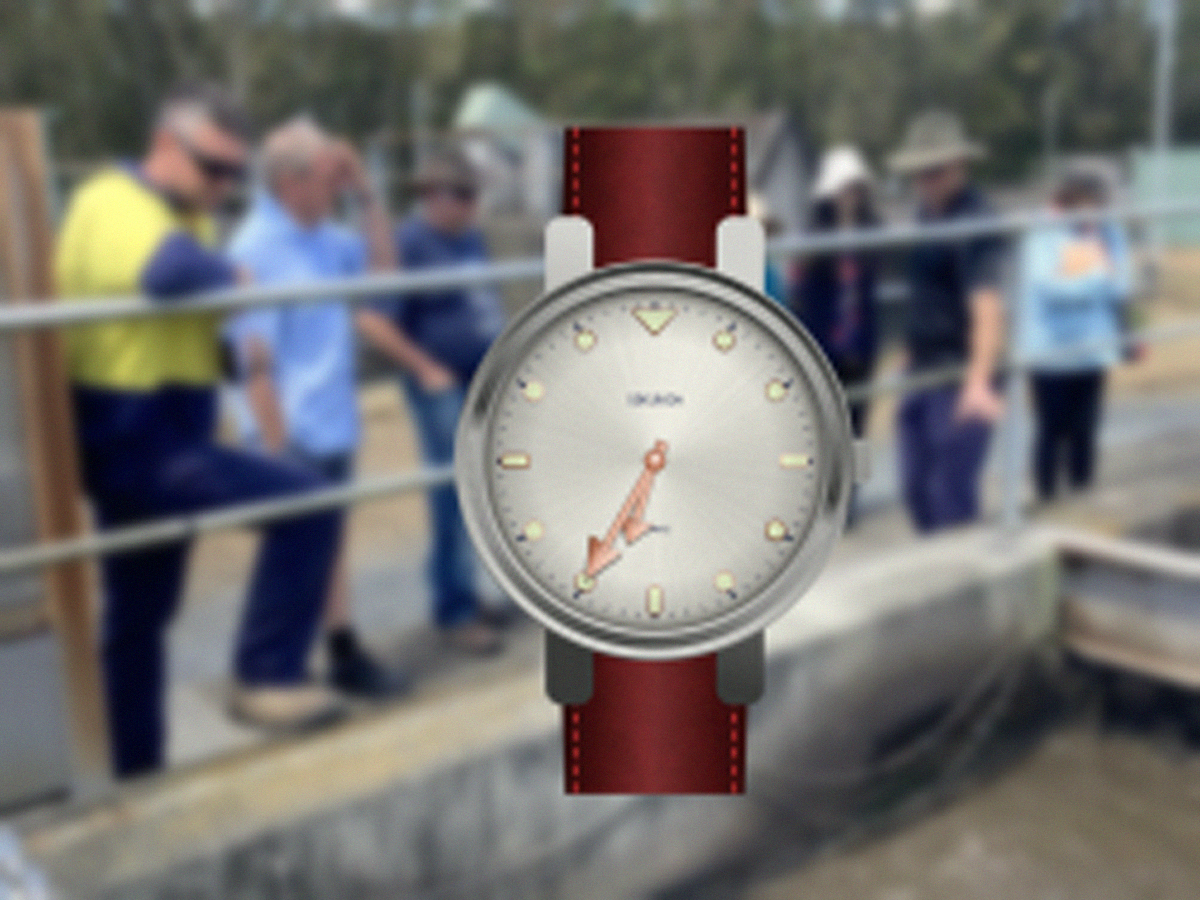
6.35
